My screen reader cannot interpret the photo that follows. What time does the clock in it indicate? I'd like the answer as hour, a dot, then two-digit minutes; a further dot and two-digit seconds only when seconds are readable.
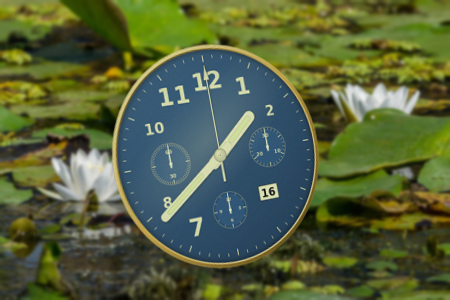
1.39
